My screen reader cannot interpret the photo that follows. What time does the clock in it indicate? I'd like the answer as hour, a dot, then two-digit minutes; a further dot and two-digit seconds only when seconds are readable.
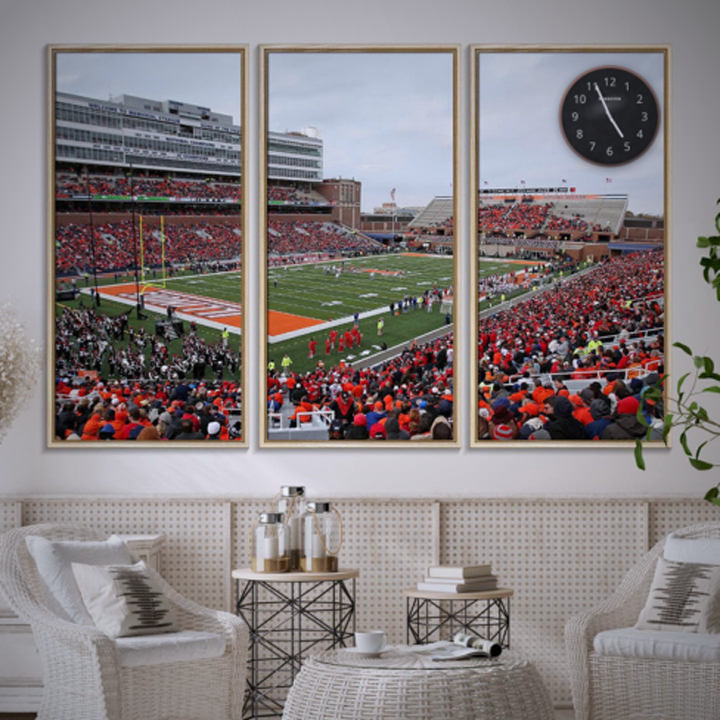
4.56
